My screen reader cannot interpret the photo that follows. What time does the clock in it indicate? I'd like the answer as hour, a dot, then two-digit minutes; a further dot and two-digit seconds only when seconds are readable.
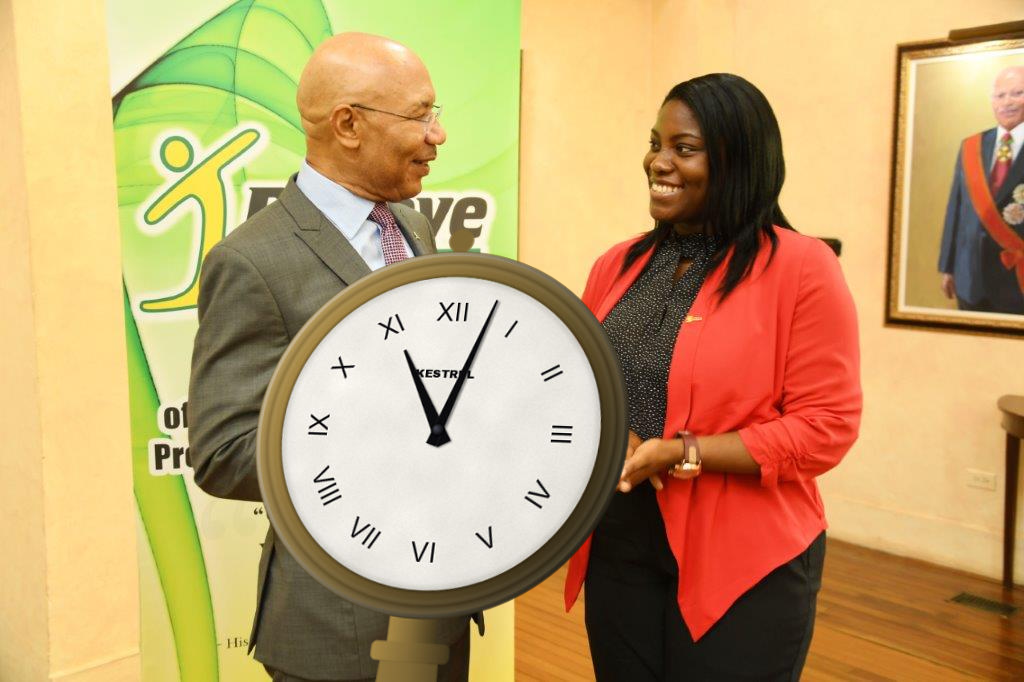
11.03
